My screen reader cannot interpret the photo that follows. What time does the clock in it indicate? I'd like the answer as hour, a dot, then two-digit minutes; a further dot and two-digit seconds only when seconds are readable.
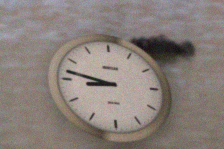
8.47
